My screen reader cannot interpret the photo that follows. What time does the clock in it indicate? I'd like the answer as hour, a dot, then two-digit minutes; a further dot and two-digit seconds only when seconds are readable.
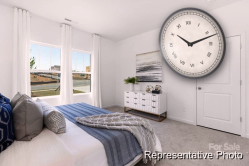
10.12
